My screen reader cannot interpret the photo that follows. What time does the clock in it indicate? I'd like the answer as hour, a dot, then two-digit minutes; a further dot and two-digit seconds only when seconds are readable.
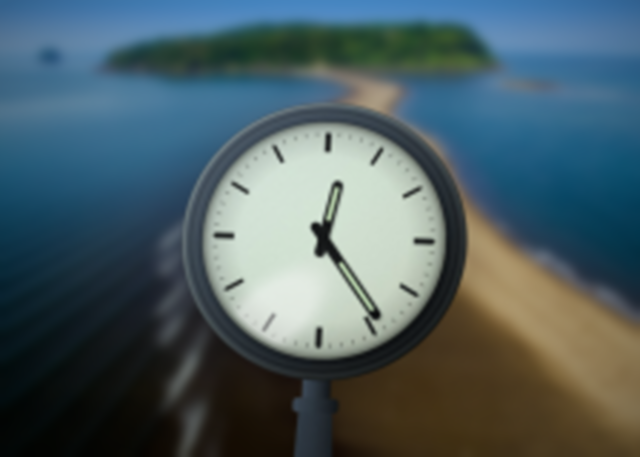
12.24
